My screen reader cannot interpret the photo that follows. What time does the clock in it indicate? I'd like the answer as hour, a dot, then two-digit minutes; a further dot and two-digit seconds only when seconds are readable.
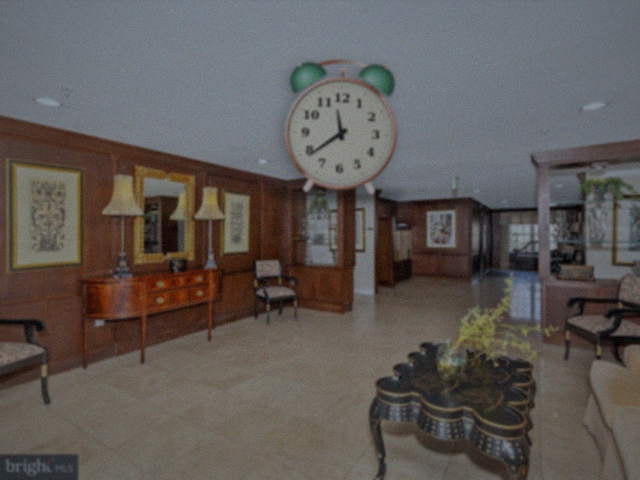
11.39
